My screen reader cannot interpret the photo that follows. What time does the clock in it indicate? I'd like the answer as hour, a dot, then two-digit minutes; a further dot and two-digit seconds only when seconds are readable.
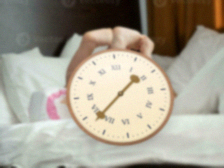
1.38
